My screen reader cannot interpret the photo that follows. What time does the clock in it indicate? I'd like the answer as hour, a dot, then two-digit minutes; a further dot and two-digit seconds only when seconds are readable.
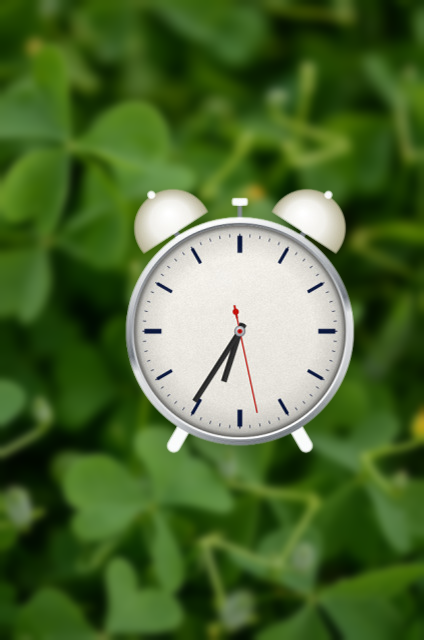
6.35.28
